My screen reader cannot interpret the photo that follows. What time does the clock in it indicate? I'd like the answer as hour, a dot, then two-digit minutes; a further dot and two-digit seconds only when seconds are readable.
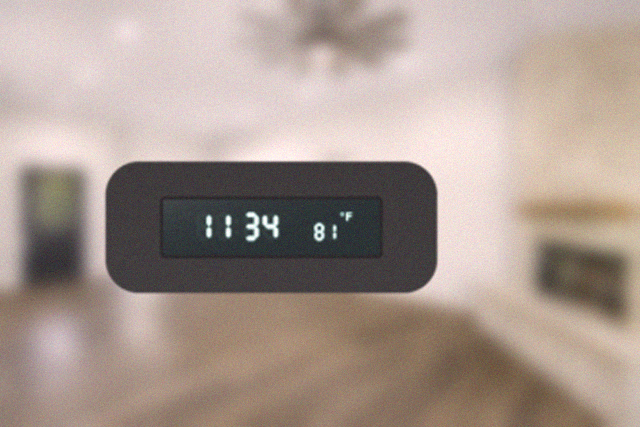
11.34
